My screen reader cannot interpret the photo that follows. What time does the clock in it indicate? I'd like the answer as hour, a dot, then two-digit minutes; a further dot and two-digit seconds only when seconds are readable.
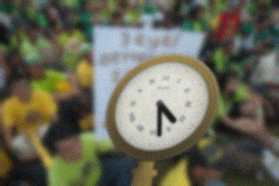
4.28
